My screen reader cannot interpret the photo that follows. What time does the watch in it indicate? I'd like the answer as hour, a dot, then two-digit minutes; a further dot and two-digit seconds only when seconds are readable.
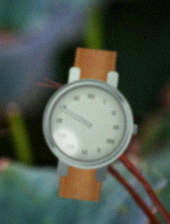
9.49
